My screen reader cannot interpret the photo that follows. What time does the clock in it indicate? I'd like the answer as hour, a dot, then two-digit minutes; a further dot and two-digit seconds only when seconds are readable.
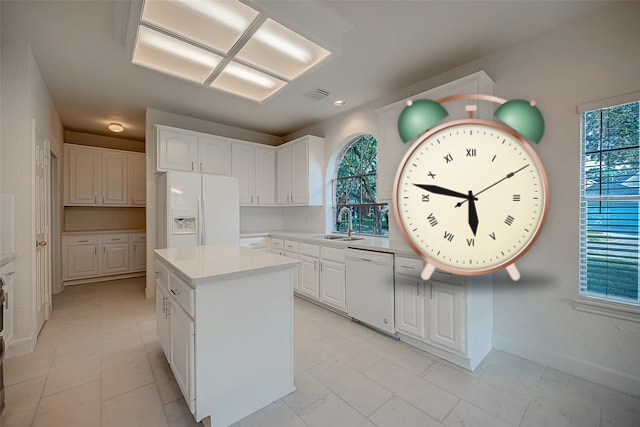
5.47.10
